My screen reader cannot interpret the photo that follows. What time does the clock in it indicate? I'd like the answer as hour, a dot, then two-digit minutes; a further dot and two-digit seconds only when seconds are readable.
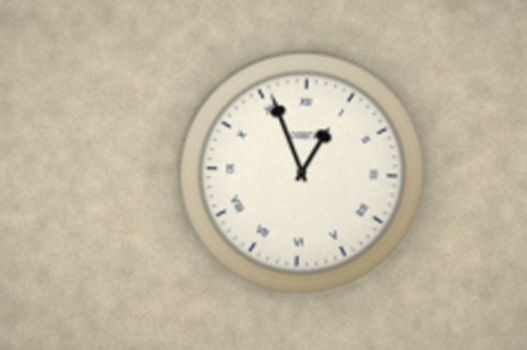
12.56
